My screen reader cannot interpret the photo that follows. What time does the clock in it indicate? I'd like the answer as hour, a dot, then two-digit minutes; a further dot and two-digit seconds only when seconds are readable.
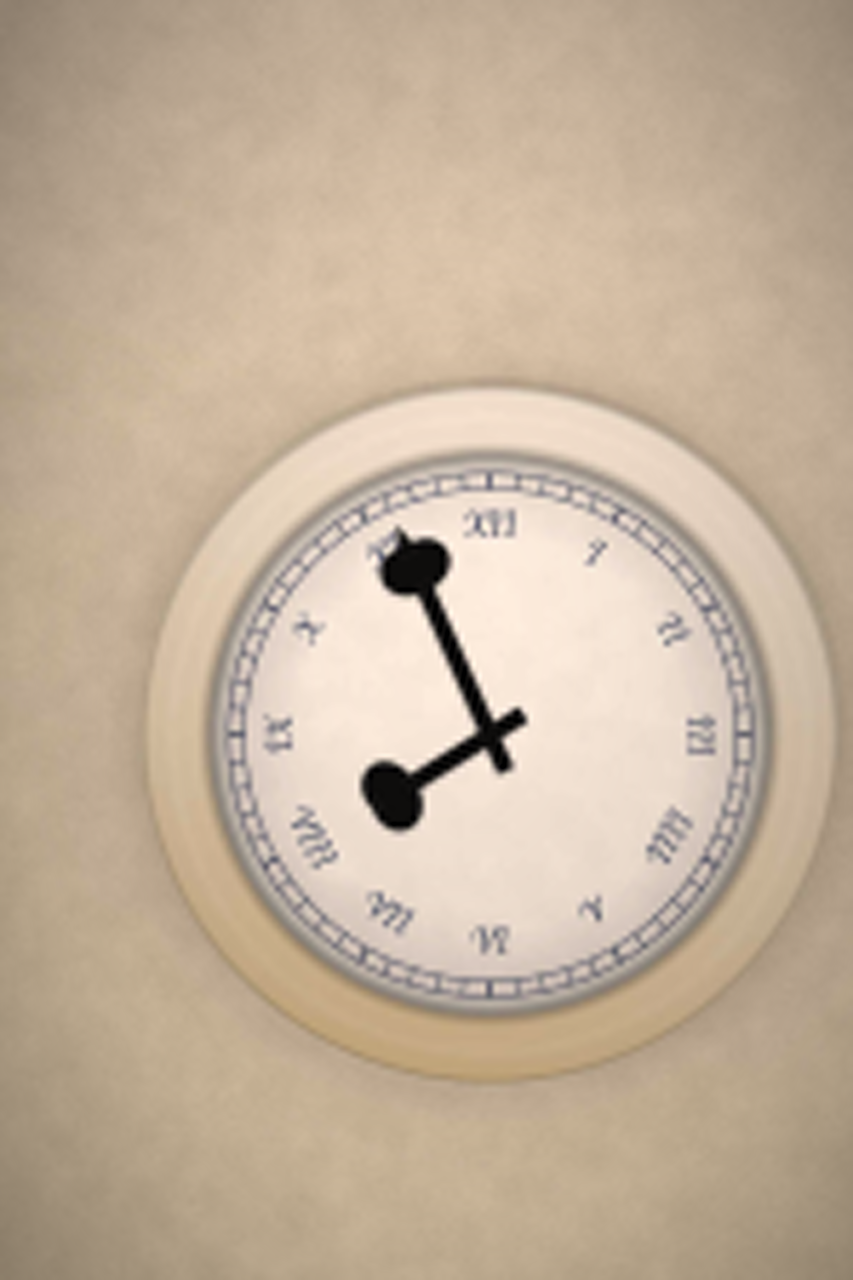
7.56
